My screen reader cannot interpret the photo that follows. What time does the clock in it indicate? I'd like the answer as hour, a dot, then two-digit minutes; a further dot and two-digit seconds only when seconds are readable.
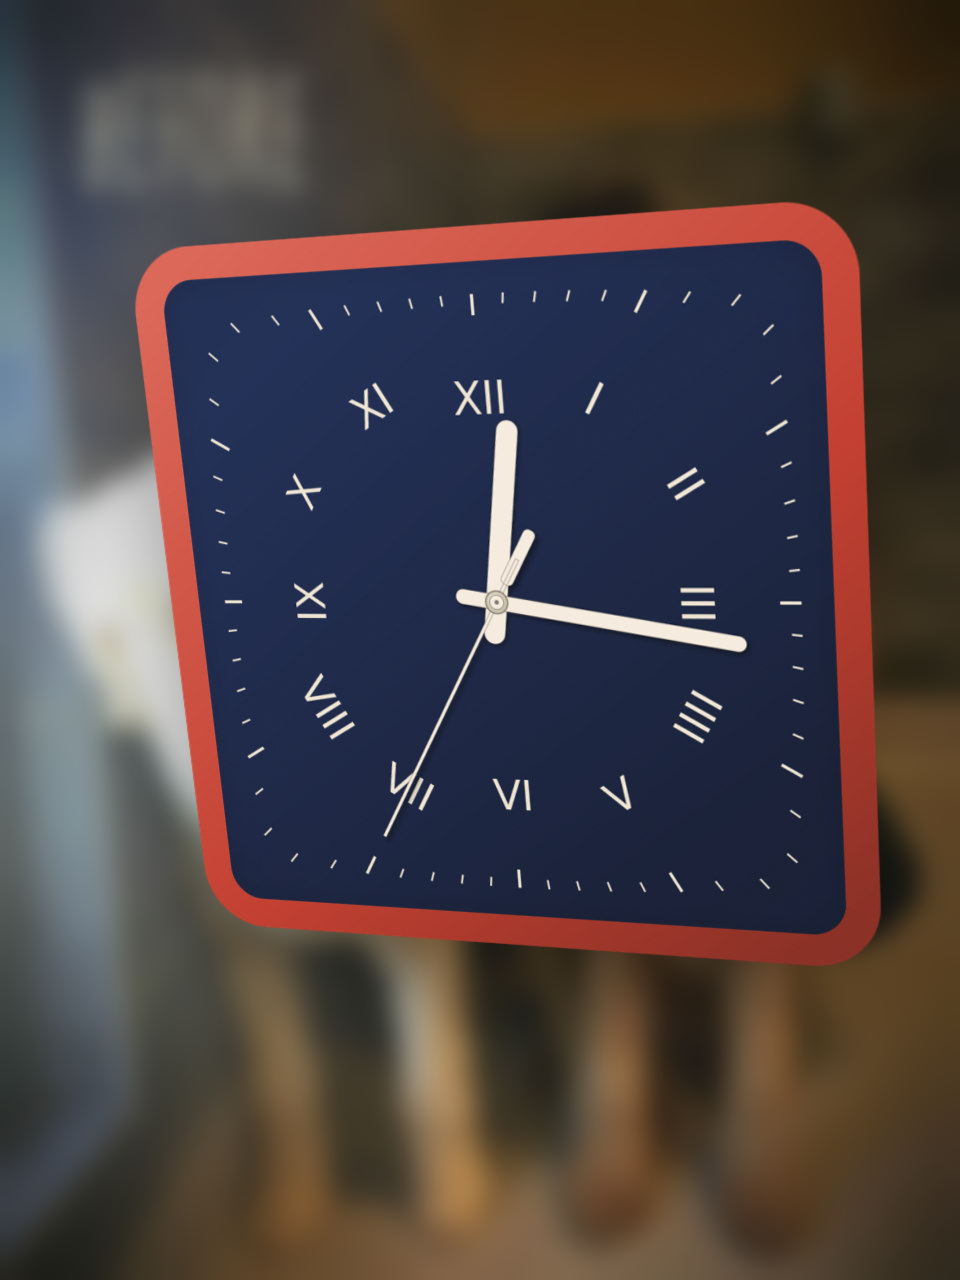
12.16.35
